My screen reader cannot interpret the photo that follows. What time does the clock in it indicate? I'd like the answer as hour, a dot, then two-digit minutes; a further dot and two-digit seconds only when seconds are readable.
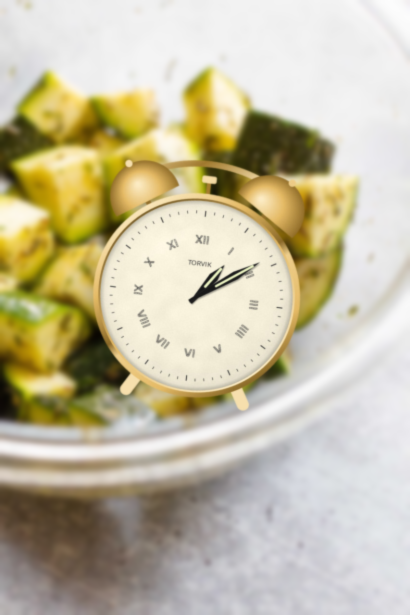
1.09
